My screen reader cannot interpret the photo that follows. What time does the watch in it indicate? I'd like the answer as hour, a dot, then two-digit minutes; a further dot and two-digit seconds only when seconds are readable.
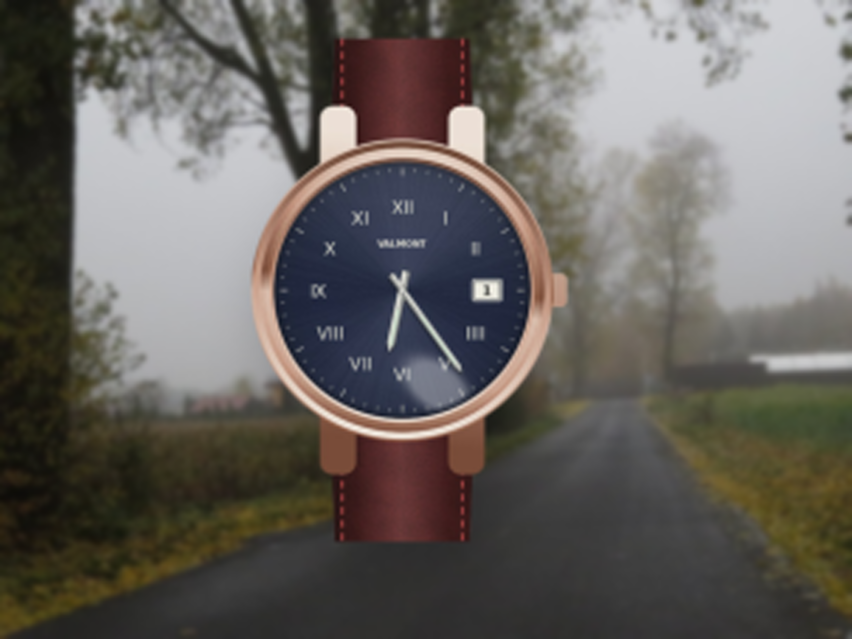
6.24
